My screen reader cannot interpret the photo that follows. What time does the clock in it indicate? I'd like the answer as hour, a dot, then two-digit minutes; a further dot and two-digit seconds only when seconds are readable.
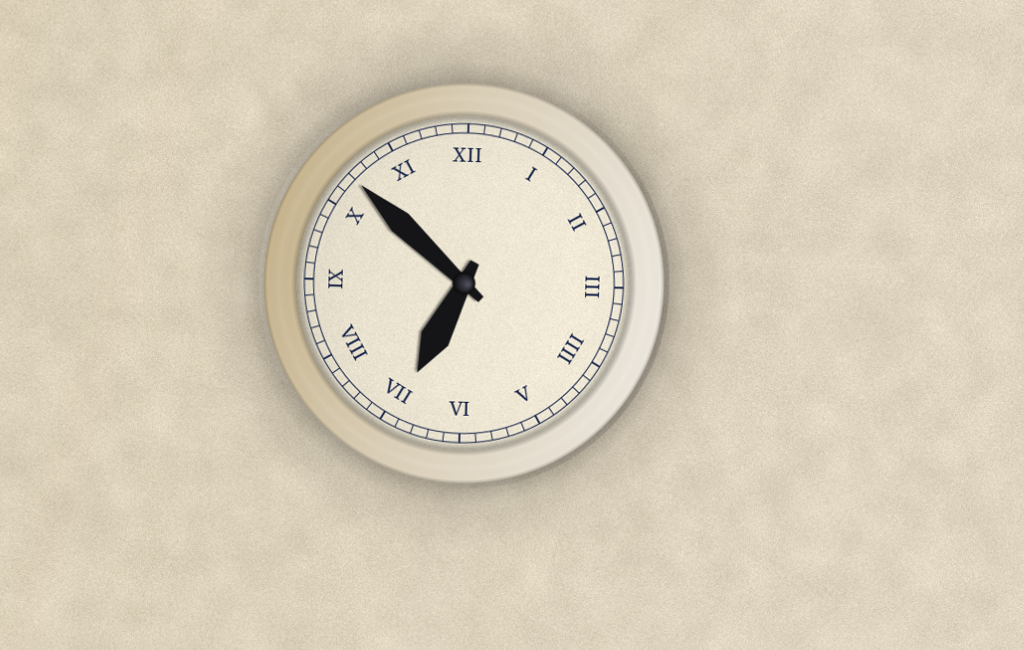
6.52
